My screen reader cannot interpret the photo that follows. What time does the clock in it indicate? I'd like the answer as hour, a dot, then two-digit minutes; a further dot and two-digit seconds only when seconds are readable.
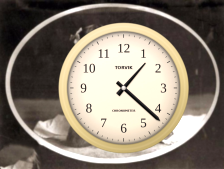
1.22
